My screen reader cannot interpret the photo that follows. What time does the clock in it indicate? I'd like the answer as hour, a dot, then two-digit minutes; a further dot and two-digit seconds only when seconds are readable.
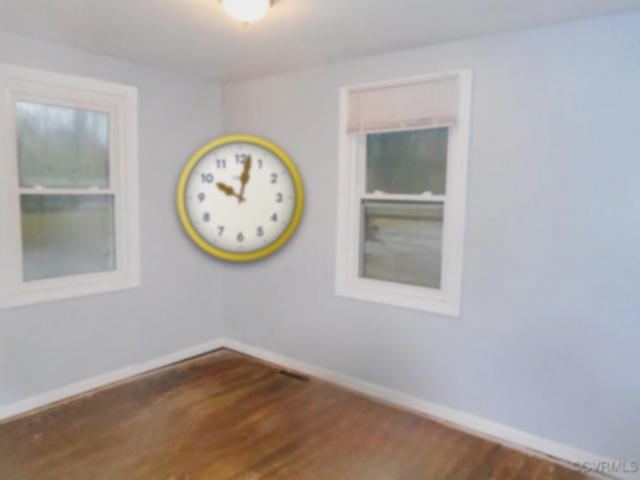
10.02
